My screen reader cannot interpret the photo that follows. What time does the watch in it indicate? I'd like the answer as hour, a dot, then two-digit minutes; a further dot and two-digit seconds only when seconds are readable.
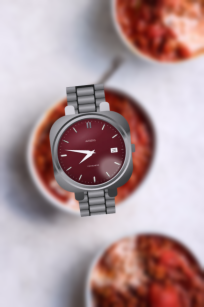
7.47
